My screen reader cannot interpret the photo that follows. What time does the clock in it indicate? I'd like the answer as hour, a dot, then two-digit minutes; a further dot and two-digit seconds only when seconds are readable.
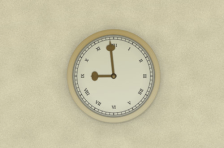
8.59
